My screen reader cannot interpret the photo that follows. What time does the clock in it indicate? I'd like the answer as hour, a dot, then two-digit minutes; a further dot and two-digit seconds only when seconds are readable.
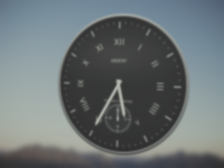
5.35
